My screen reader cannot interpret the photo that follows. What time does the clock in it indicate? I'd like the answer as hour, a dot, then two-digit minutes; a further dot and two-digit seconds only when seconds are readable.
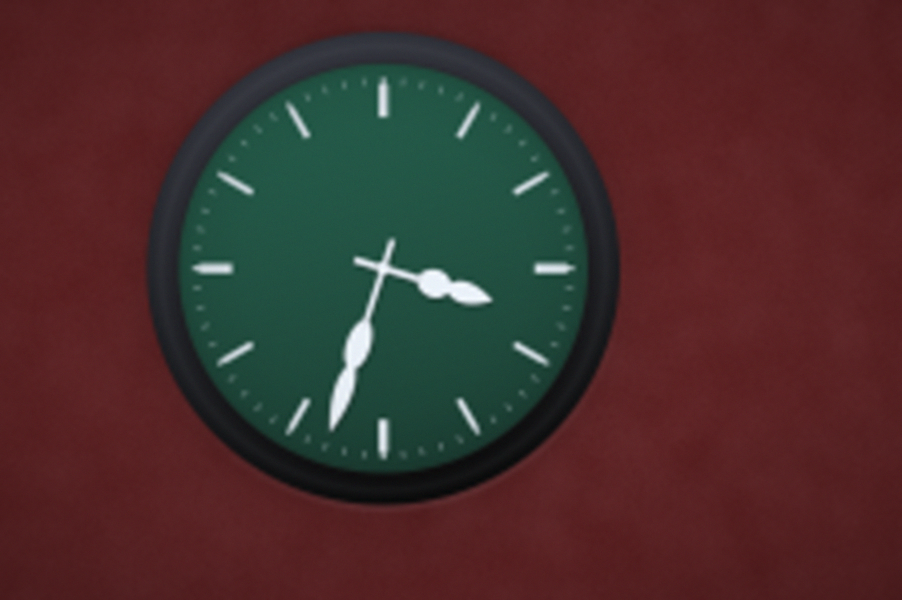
3.33
